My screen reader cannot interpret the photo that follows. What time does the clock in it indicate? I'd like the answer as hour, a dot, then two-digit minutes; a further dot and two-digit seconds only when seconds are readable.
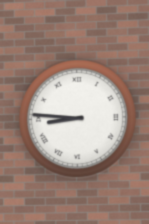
8.46
